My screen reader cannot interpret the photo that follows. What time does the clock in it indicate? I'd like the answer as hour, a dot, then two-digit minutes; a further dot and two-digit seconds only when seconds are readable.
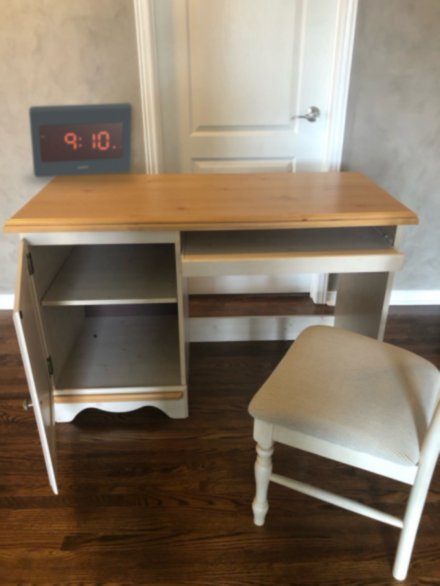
9.10
